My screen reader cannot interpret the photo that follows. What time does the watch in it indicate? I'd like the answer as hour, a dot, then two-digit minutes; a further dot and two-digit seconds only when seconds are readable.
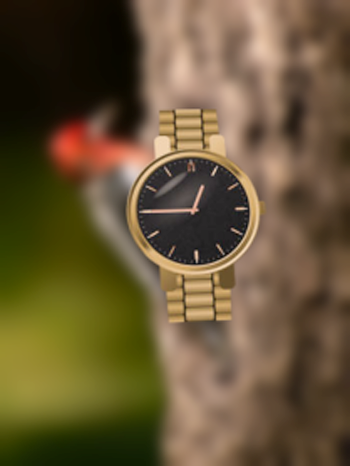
12.45
